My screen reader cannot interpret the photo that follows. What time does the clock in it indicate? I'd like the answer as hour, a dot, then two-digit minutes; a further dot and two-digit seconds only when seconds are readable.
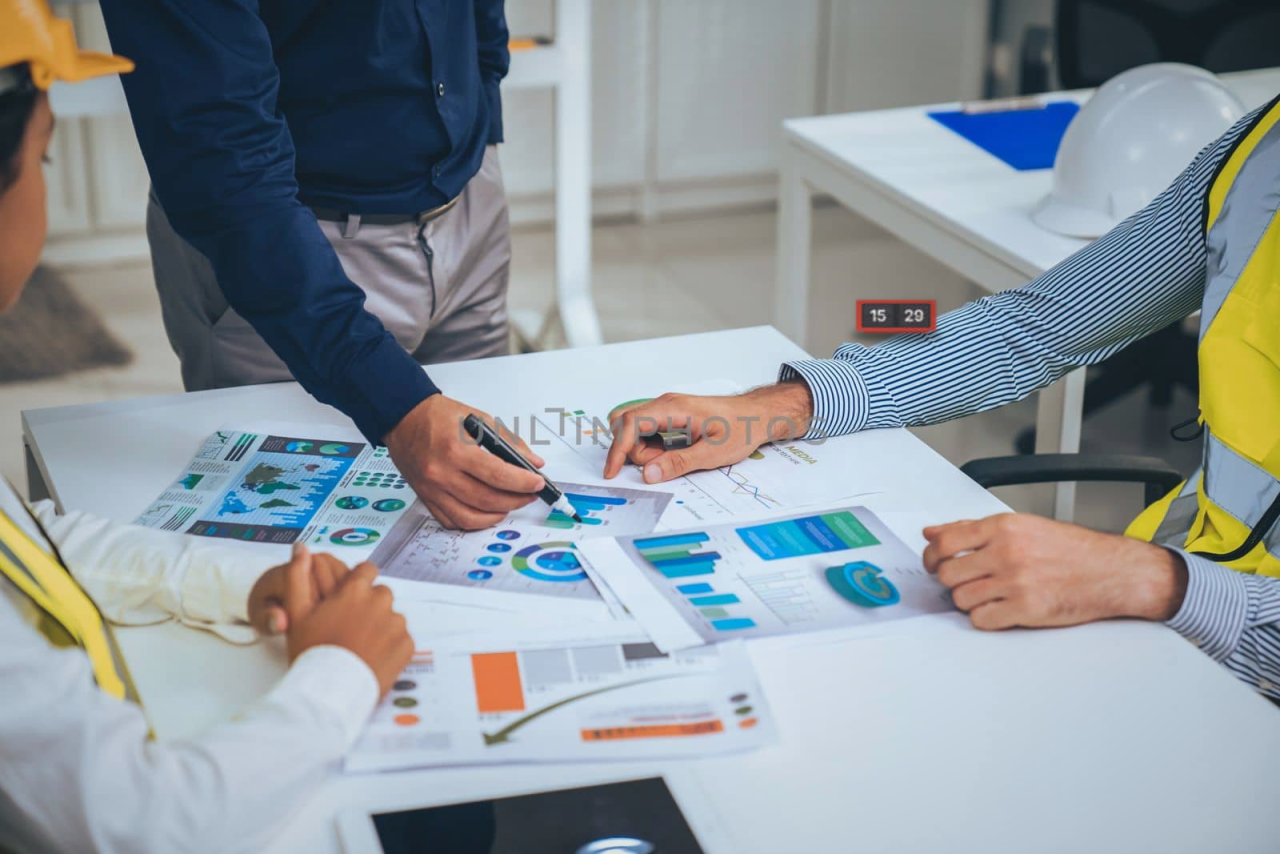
15.29
